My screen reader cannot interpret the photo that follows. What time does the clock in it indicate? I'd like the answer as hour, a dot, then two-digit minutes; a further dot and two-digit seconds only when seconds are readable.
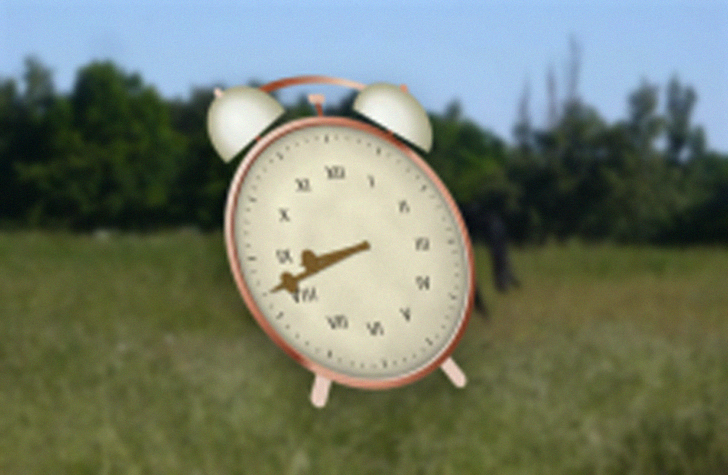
8.42
